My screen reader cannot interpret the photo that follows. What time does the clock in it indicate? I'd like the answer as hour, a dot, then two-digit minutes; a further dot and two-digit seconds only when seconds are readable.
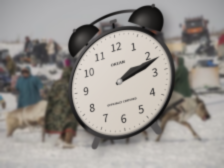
2.12
